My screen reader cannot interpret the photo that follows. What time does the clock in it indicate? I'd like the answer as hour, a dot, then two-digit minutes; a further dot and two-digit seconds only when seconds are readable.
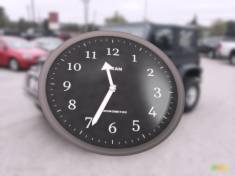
11.34
